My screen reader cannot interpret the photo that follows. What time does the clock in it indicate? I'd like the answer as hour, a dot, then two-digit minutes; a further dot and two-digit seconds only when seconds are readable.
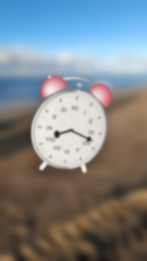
8.18
